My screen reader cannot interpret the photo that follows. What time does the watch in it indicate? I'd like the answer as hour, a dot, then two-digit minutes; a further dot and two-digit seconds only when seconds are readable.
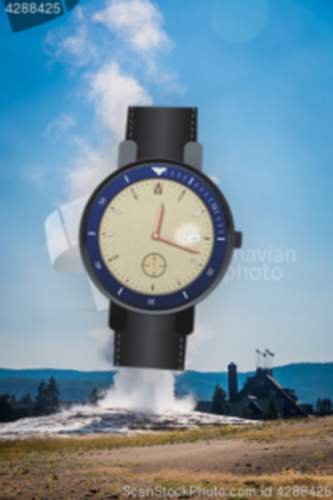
12.18
